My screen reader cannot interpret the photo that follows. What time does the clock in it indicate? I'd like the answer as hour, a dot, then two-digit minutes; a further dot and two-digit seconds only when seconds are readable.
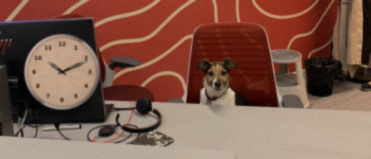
10.11
